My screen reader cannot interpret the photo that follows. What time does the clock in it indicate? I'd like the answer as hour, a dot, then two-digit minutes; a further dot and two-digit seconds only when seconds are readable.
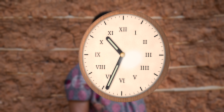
10.34
